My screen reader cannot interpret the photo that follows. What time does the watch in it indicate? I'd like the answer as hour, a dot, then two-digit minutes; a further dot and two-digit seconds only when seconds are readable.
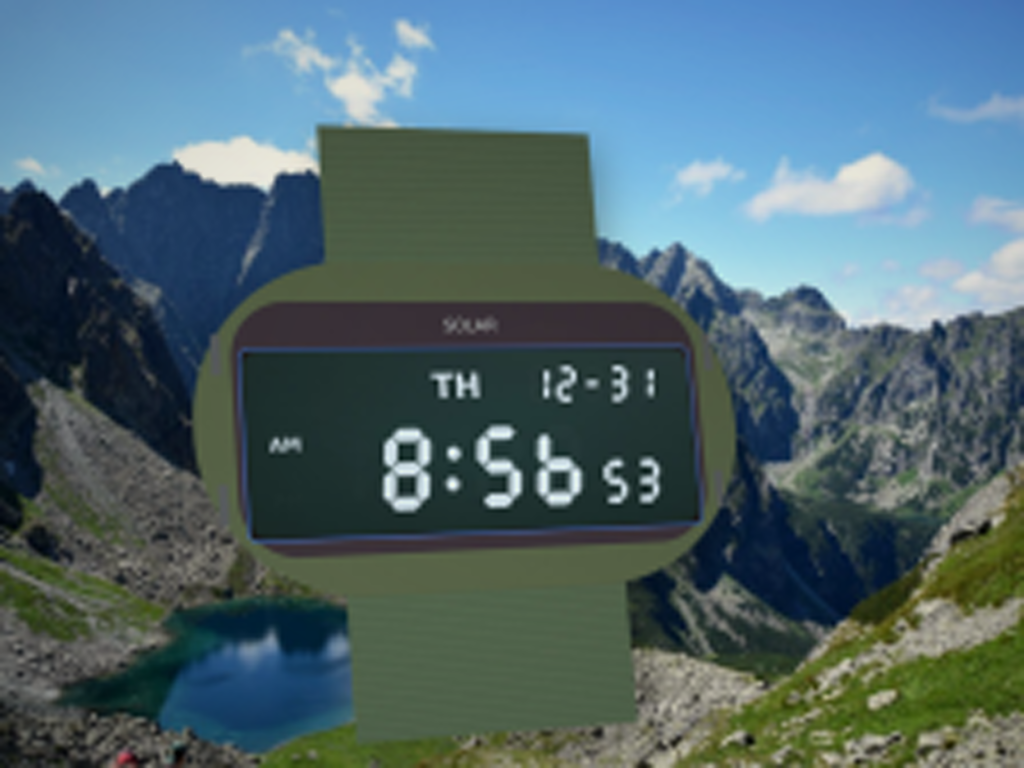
8.56.53
